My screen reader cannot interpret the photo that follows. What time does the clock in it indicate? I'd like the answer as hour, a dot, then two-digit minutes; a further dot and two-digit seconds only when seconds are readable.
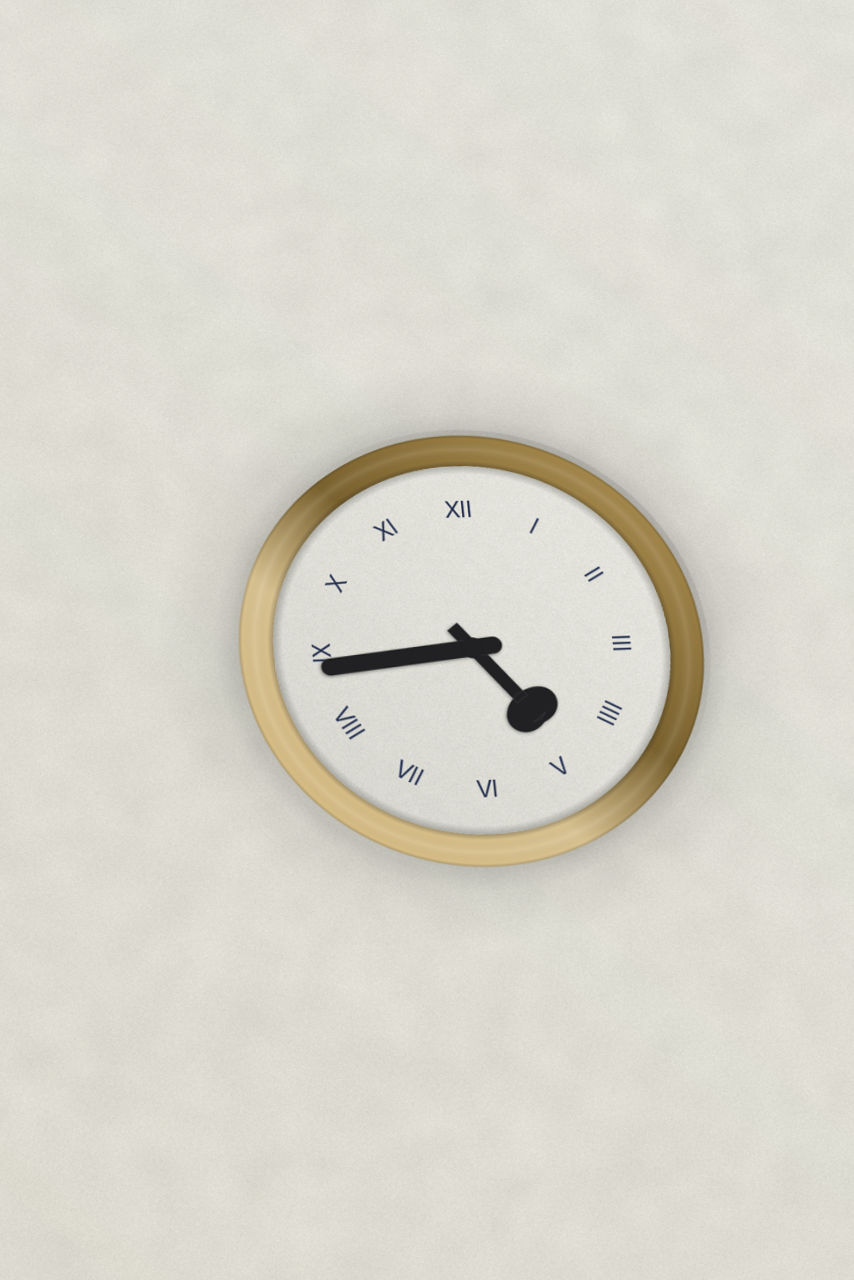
4.44
